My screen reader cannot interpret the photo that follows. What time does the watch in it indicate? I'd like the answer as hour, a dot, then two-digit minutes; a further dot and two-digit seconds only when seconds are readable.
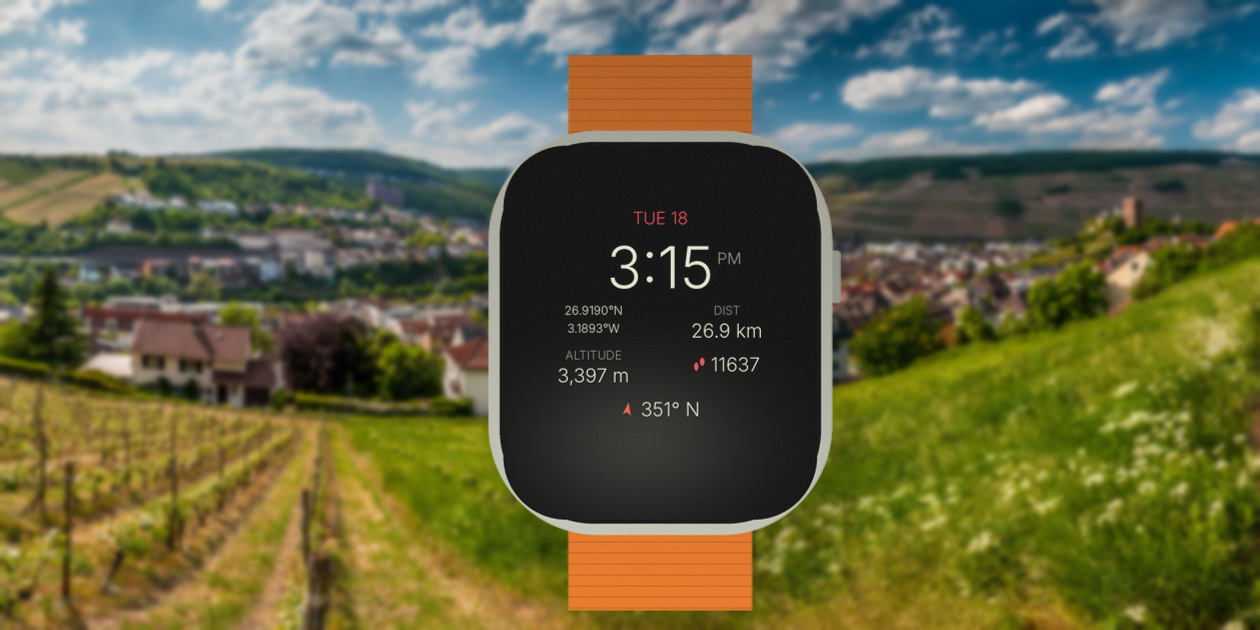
3.15
